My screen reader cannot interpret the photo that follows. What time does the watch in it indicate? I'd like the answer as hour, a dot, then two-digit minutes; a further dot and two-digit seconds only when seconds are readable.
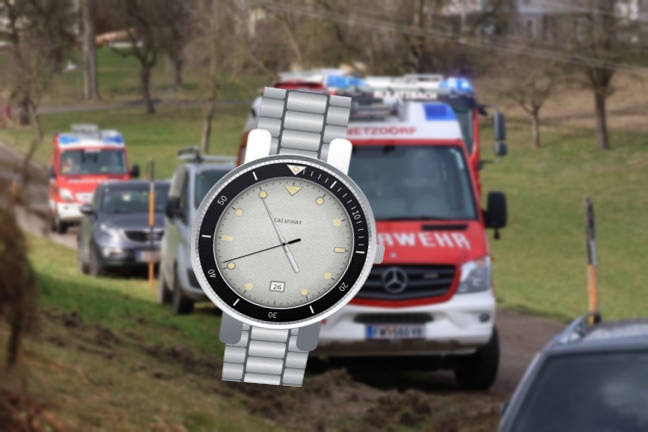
4.54.41
